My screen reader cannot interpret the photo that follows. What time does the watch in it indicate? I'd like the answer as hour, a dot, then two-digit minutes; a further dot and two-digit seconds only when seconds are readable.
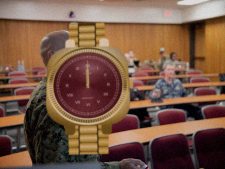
12.00
